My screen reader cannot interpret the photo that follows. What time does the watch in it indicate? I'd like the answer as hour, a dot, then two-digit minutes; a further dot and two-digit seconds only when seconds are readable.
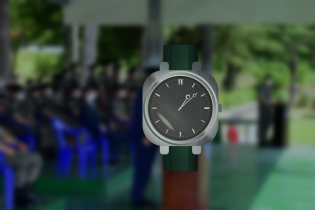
1.08
